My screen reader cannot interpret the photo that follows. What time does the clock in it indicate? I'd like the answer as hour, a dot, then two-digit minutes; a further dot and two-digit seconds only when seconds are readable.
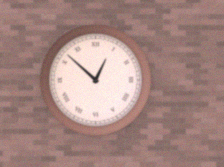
12.52
